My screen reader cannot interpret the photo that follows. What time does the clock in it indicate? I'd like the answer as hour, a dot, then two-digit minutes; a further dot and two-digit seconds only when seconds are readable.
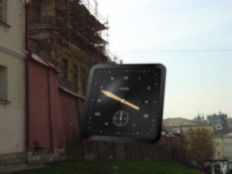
3.49
